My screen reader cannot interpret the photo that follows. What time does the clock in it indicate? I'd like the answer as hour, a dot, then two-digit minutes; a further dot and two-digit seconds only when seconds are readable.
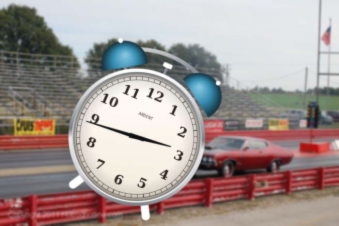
2.44
